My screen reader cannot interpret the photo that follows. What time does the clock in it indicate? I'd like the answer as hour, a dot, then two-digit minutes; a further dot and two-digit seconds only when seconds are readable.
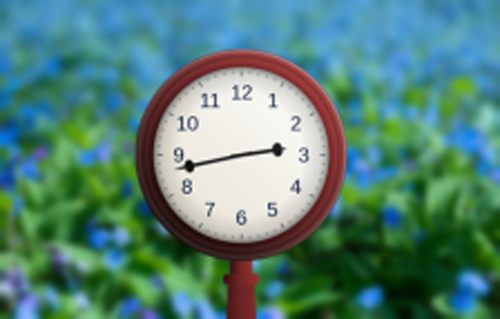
2.43
